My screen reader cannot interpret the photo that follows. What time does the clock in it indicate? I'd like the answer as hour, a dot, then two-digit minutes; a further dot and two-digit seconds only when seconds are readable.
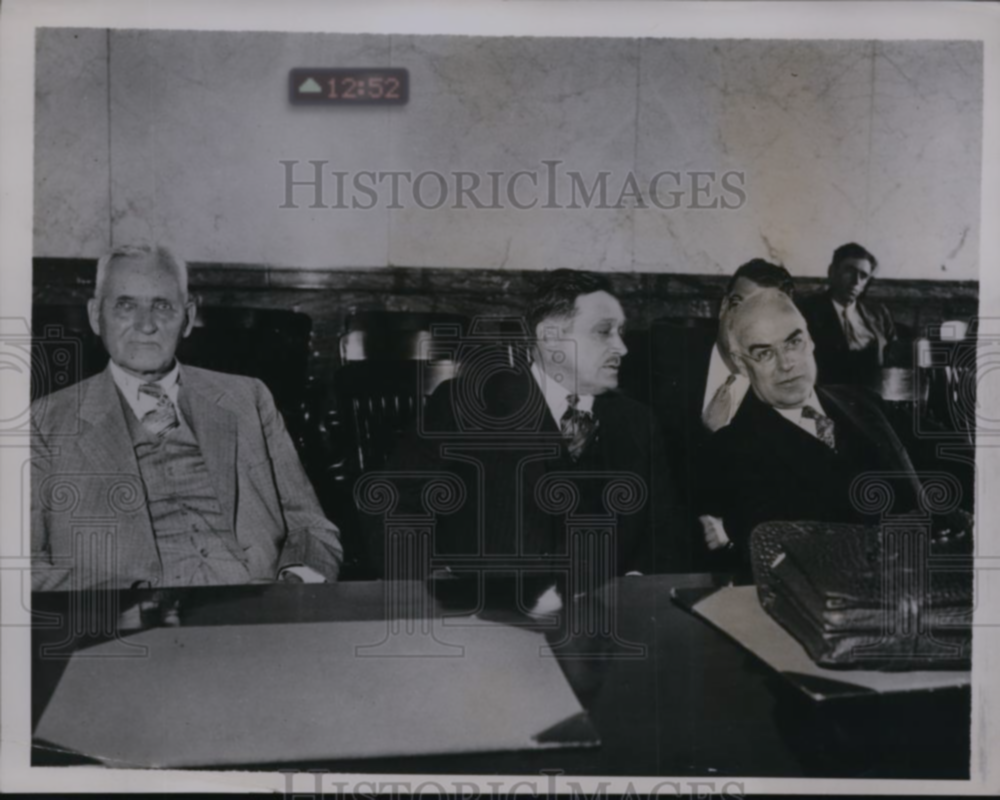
12.52
